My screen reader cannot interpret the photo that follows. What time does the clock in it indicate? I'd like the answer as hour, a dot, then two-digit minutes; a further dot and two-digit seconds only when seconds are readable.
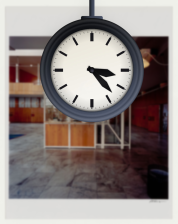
3.23
